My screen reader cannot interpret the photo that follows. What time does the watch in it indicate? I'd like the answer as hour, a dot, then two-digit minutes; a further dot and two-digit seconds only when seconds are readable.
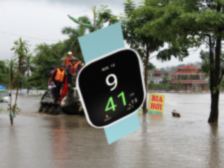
9.41
